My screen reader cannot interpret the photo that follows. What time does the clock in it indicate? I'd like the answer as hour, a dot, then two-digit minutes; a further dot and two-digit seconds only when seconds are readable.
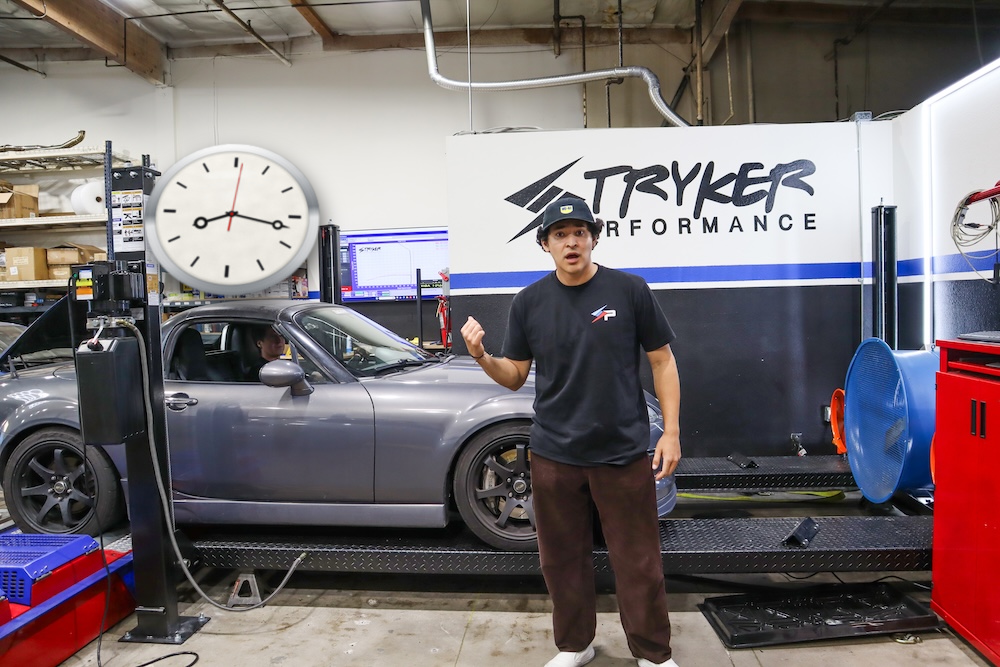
8.17.01
